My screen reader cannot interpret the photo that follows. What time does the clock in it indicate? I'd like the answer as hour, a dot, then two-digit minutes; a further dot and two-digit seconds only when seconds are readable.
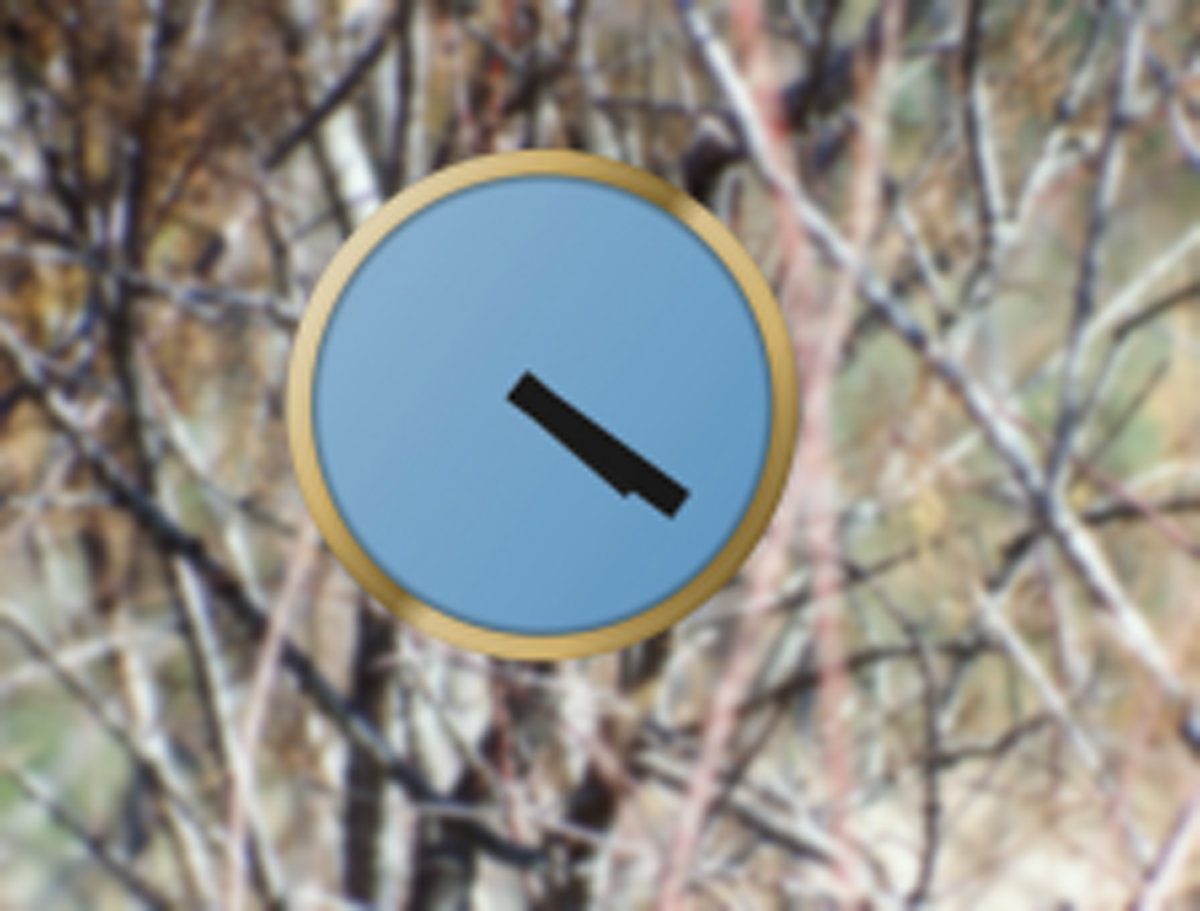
4.21
